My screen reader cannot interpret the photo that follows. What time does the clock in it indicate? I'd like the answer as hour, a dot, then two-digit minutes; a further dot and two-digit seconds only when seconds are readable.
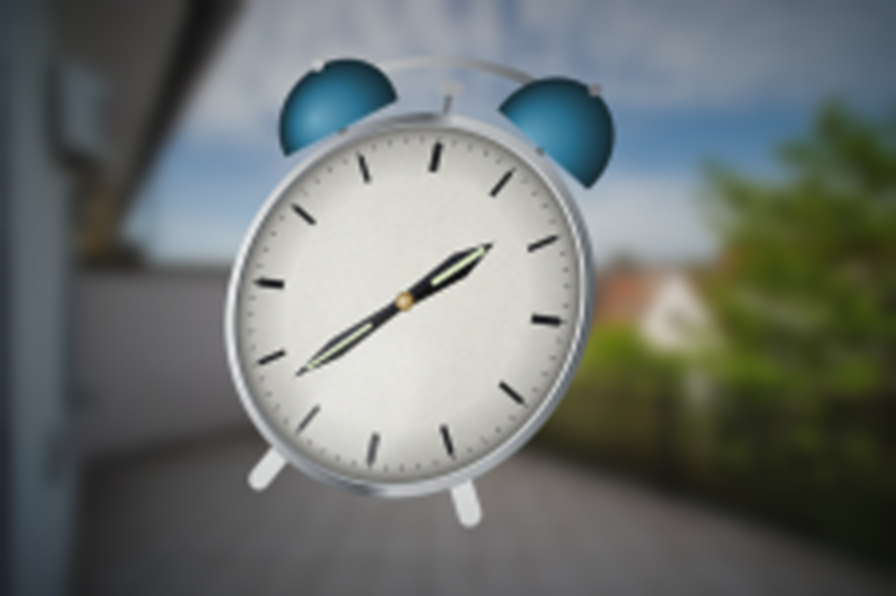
1.38
